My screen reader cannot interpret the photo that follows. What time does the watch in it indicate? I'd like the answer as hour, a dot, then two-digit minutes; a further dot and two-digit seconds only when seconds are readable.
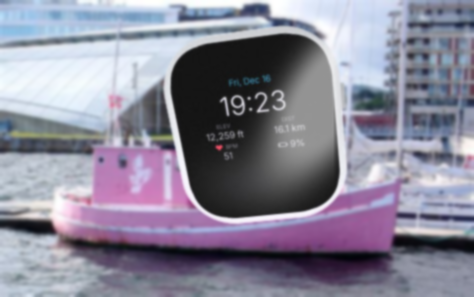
19.23
